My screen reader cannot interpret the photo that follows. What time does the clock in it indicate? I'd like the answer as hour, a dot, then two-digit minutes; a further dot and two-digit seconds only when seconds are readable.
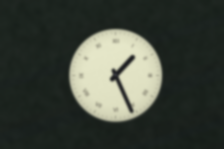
1.26
